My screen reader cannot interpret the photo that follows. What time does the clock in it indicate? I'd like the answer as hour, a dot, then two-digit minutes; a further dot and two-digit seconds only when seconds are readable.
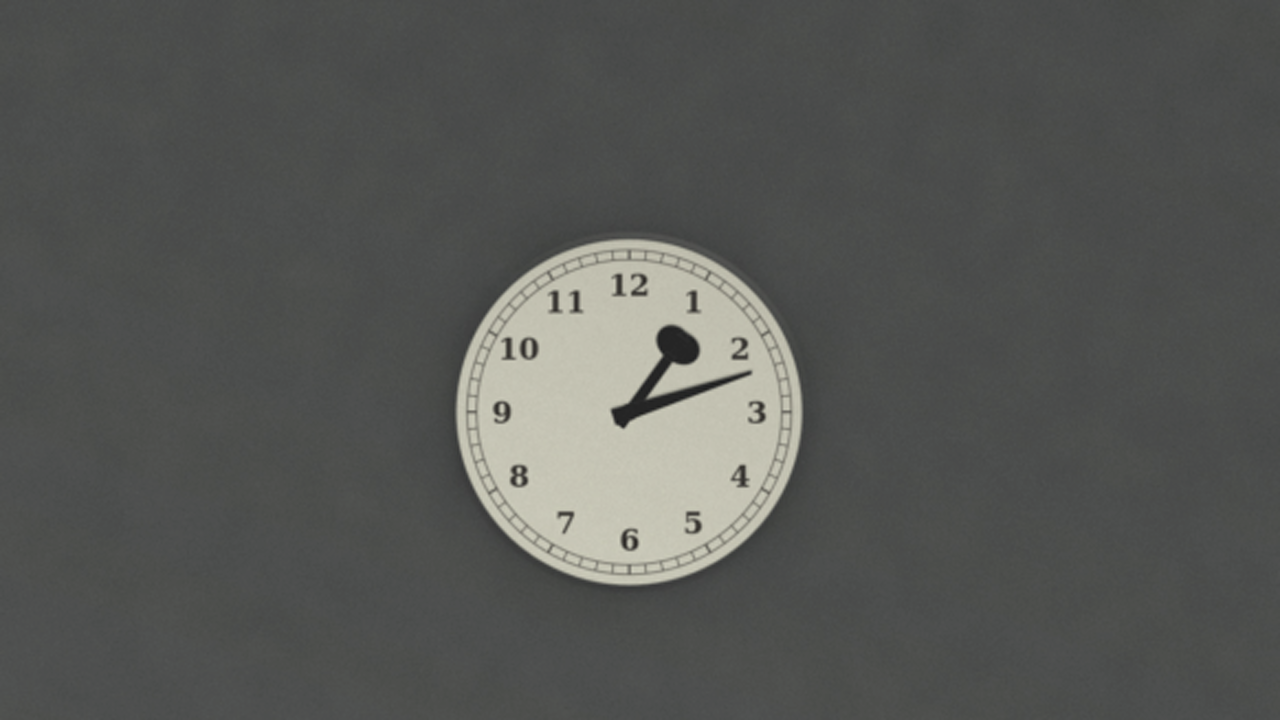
1.12
